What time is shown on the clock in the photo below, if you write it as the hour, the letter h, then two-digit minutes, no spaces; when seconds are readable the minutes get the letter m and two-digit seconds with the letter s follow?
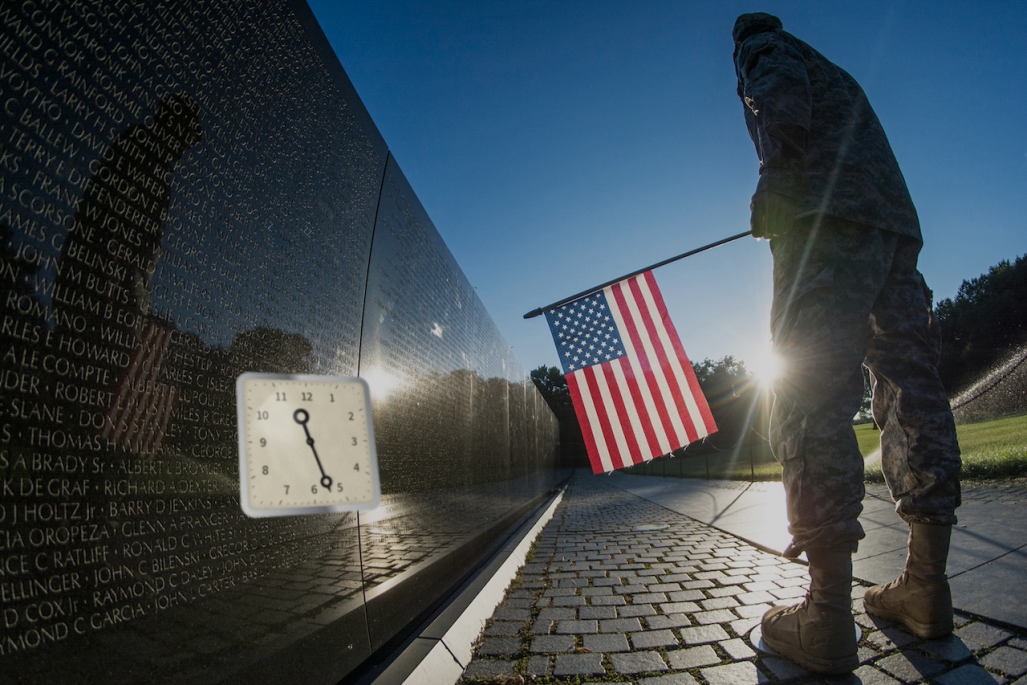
11h27
